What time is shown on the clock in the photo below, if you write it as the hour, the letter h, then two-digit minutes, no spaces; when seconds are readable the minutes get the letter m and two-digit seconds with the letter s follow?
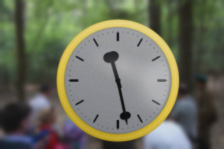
11h28
